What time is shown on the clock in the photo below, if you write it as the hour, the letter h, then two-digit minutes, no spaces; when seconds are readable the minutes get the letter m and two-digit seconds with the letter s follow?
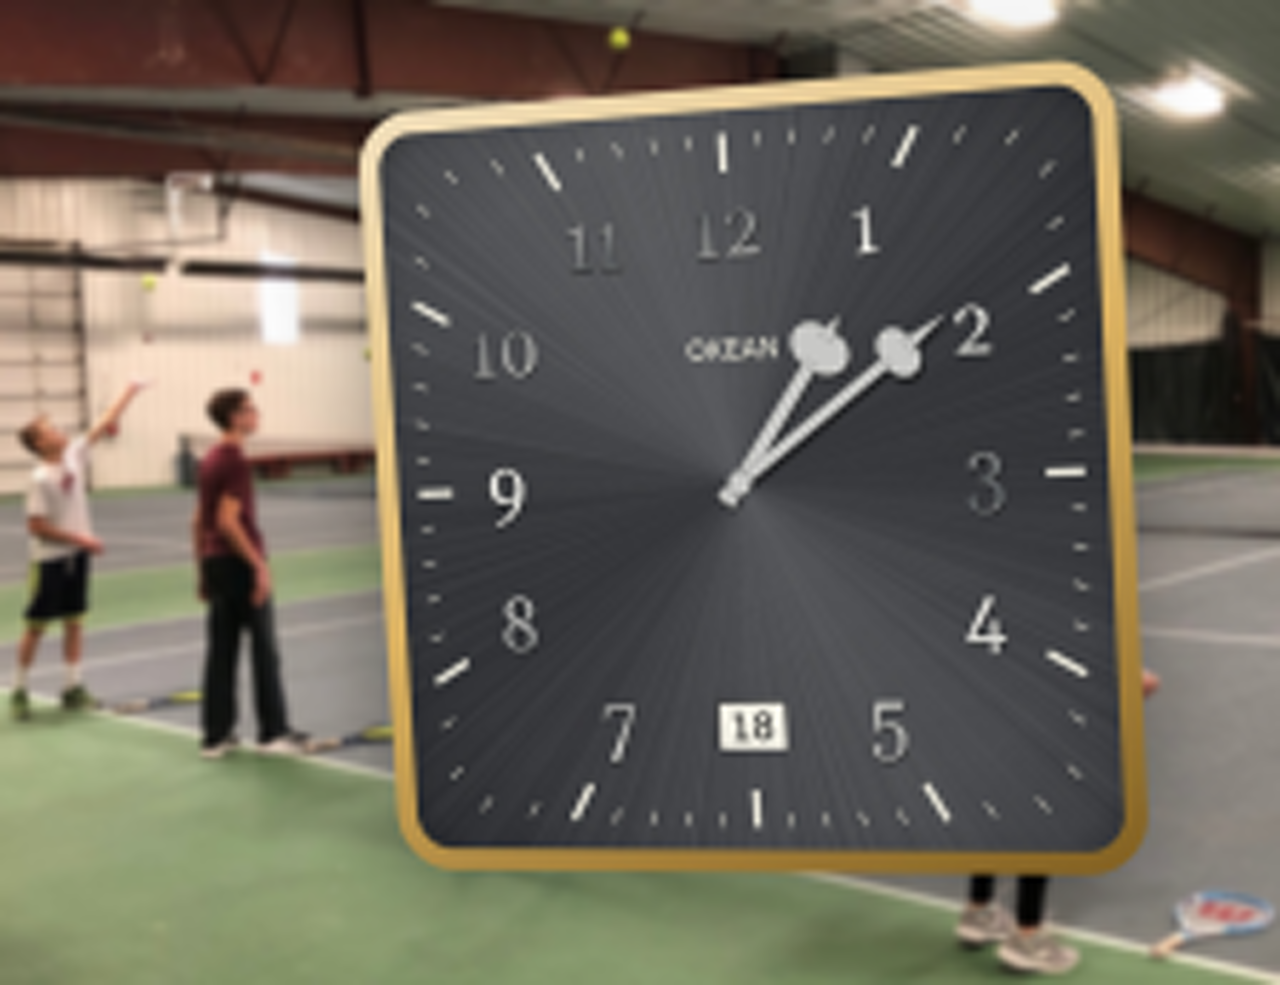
1h09
